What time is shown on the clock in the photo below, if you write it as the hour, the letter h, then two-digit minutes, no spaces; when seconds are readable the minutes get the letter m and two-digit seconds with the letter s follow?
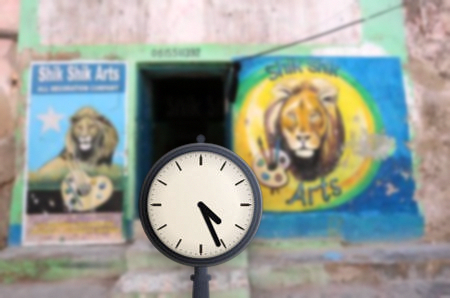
4h26
